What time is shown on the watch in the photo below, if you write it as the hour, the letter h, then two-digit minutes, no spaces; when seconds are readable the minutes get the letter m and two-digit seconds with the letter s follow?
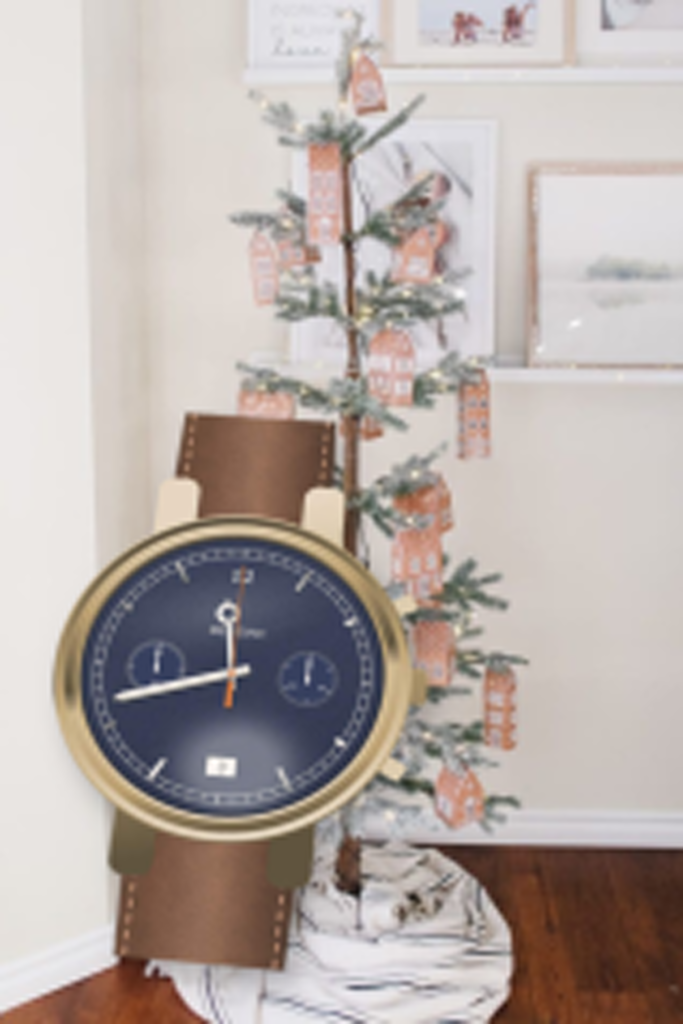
11h42
